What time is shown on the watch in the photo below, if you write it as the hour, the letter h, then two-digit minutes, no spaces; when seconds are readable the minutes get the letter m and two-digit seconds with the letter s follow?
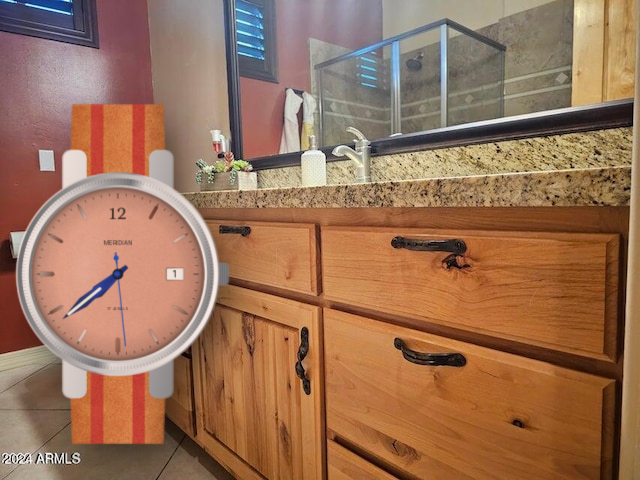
7h38m29s
